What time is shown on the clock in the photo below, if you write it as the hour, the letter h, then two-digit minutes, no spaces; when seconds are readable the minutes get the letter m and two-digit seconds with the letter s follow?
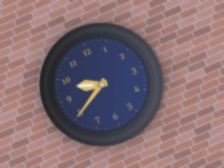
9h40
